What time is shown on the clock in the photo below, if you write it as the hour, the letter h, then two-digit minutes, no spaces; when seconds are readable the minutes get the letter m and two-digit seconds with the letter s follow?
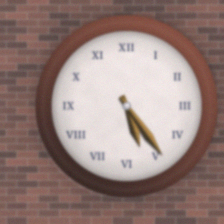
5h24
